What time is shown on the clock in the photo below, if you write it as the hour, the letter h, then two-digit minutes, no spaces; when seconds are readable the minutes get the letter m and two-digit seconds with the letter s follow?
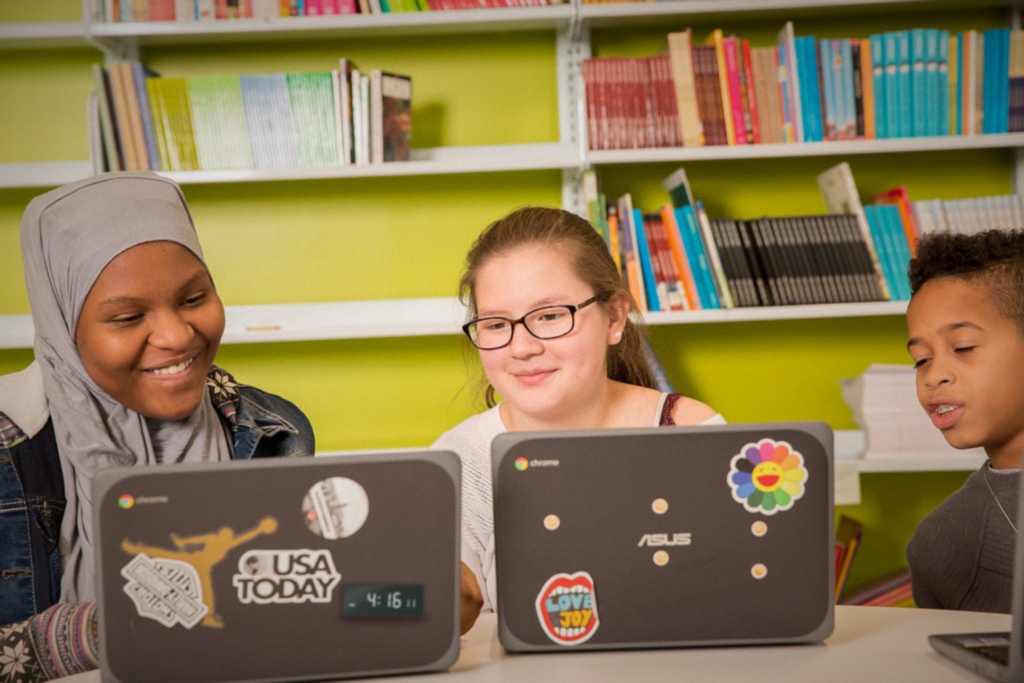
4h16
